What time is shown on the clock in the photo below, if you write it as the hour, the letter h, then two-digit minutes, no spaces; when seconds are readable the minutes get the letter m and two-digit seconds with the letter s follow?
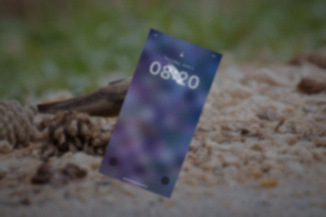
8h20
